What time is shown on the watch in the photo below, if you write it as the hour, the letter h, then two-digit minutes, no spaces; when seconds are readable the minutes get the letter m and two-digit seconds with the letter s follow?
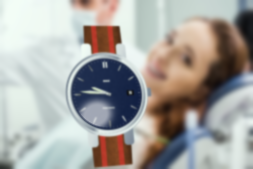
9h46
